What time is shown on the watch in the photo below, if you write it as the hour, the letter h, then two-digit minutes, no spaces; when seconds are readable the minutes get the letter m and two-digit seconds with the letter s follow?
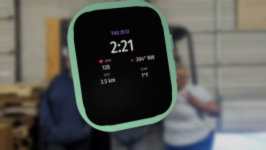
2h21
